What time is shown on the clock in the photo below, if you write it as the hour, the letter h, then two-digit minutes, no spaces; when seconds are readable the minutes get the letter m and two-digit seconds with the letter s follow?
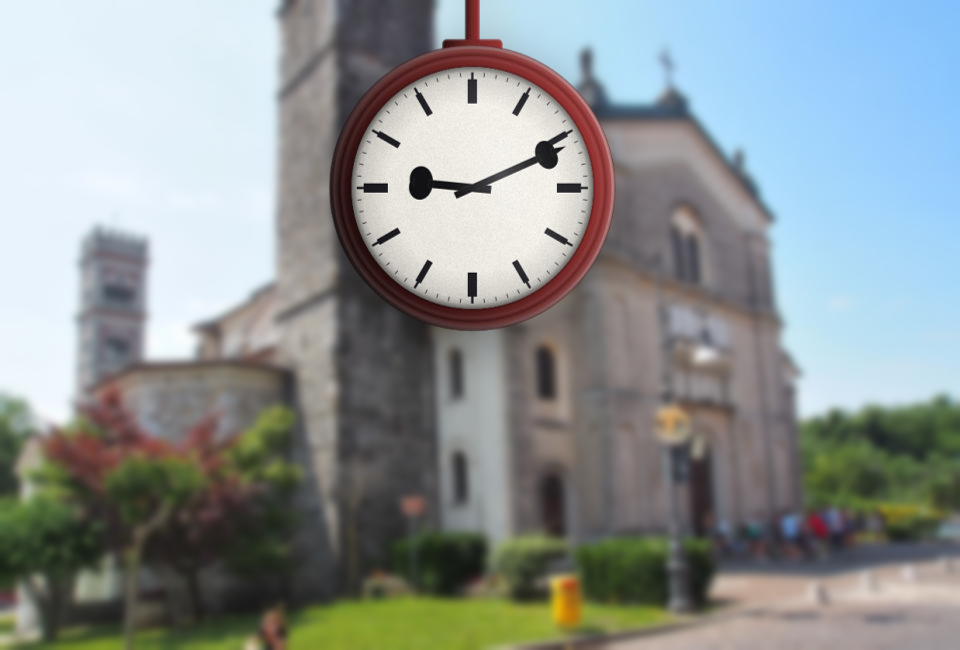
9h11
